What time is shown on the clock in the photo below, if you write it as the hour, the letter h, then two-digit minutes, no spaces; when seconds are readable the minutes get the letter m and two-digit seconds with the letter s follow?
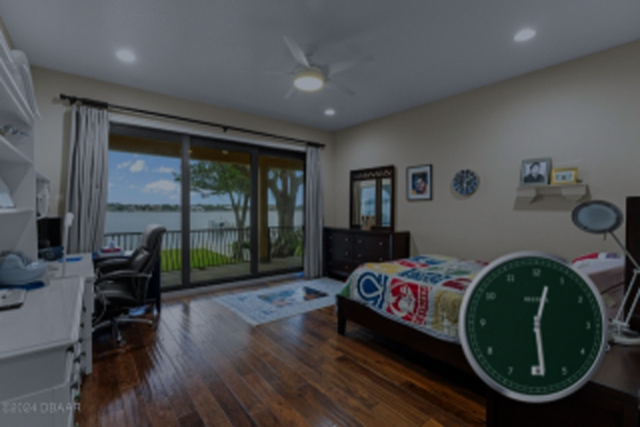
12h29
